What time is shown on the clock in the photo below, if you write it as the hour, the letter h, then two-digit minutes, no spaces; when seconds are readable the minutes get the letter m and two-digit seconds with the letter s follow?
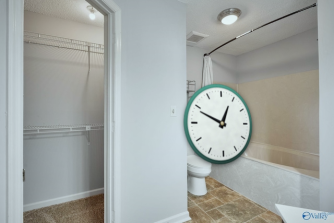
12h49
